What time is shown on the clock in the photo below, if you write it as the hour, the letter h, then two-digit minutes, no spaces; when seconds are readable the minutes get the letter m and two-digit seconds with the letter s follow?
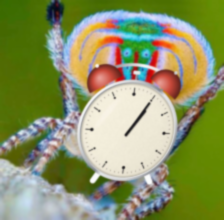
1h05
